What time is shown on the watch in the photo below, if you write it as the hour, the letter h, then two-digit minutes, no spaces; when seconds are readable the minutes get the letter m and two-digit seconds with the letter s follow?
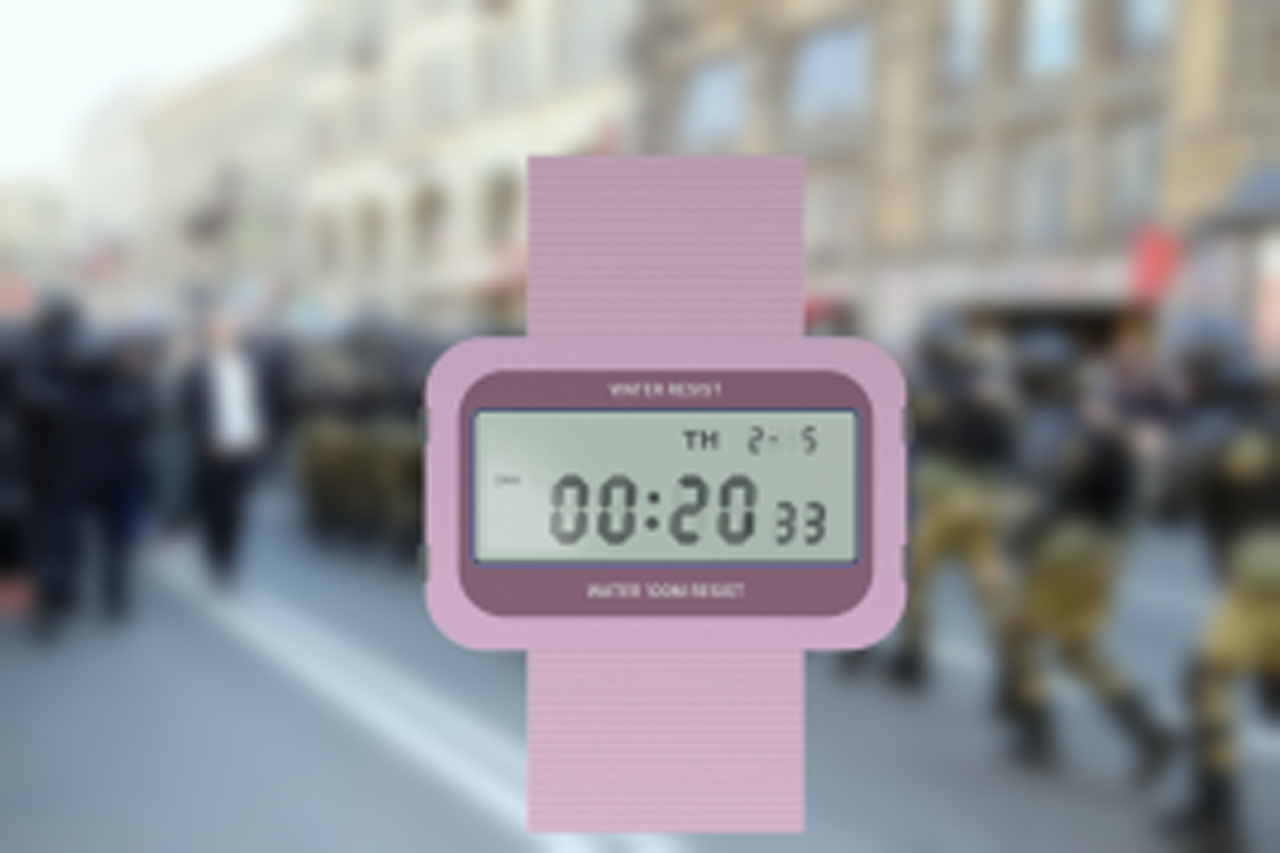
0h20m33s
